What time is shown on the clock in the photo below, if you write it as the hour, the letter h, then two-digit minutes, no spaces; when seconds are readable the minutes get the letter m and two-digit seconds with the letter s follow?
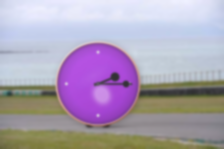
2h15
